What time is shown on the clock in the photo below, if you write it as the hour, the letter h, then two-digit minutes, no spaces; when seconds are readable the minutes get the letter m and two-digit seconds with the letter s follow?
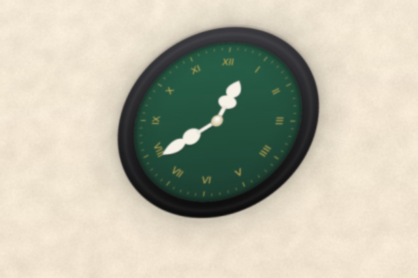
12h39
